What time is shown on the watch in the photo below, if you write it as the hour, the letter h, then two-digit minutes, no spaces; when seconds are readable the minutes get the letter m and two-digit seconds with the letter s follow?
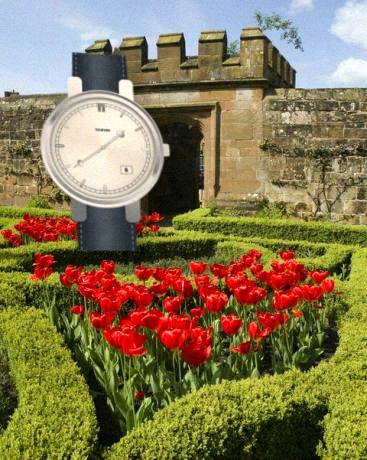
1h39
